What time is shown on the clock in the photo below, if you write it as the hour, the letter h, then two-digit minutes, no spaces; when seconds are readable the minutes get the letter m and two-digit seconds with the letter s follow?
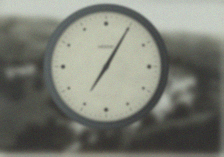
7h05
